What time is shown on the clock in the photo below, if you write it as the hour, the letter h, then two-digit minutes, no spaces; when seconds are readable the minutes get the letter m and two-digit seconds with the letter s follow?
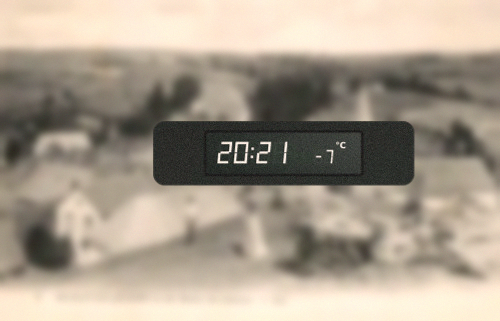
20h21
